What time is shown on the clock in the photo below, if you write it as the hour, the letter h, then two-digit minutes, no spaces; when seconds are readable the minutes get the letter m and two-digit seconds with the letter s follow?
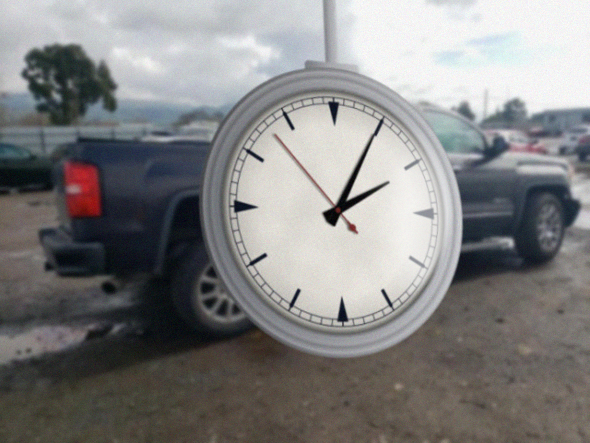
2h04m53s
